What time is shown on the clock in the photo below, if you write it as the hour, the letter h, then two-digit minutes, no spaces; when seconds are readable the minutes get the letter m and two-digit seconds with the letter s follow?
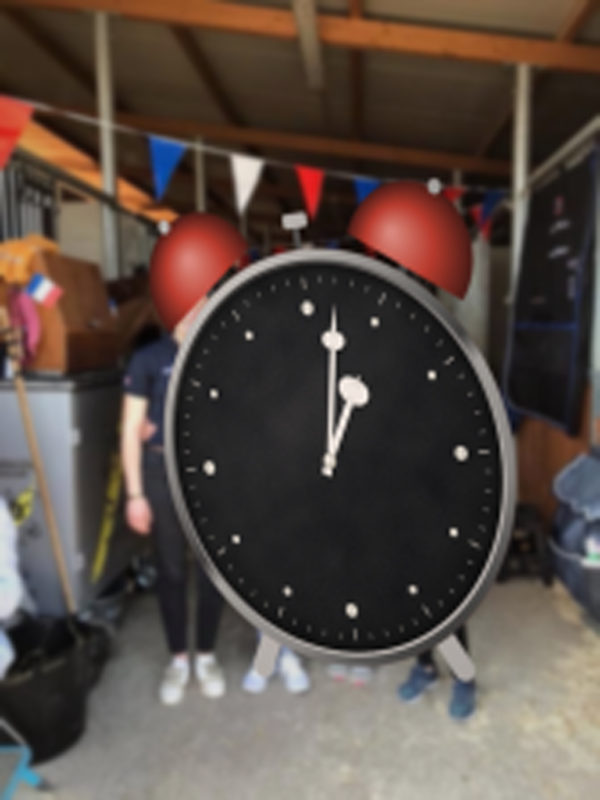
1h02
